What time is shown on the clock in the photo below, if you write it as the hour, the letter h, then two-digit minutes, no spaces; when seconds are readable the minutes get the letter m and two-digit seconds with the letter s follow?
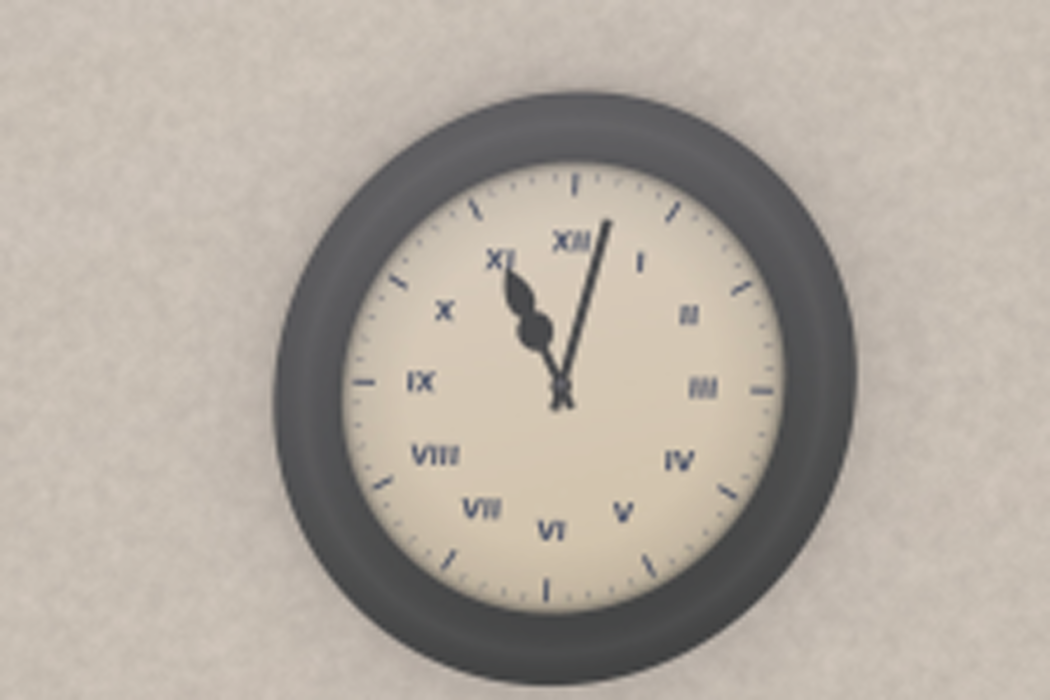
11h02
